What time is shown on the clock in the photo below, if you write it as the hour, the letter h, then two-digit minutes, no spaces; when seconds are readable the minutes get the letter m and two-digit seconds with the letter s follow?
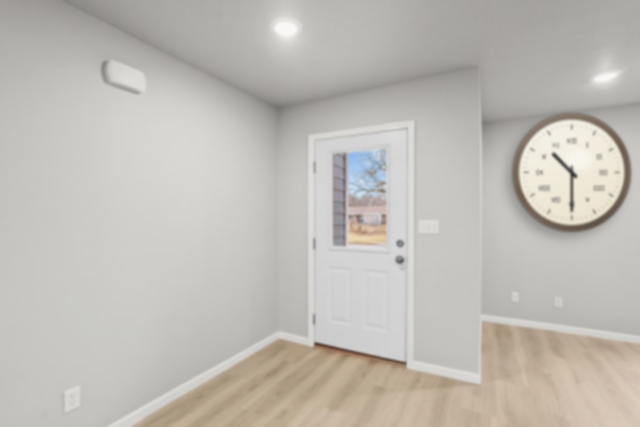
10h30
